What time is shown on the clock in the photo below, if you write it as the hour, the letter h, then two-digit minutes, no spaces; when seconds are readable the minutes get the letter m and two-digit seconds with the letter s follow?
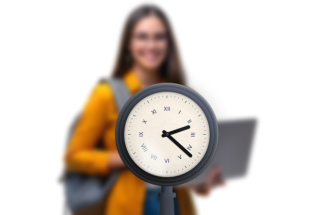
2h22
